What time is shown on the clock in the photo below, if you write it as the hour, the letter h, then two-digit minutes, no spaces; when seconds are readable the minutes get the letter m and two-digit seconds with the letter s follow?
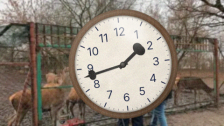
1h43
